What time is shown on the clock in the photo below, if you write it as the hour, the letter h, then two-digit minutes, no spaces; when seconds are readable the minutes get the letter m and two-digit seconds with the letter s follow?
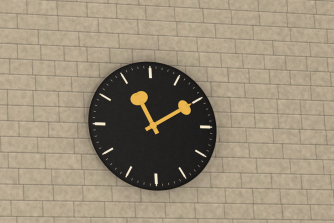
11h10
